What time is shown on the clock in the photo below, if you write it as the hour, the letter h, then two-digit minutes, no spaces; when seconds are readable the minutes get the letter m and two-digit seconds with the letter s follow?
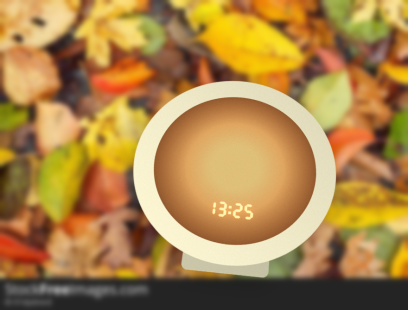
13h25
